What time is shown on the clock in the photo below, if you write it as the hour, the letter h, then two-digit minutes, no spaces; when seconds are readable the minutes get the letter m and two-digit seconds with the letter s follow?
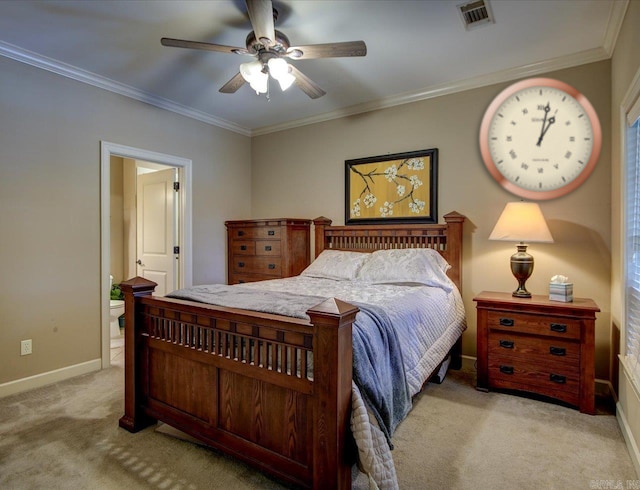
1h02
